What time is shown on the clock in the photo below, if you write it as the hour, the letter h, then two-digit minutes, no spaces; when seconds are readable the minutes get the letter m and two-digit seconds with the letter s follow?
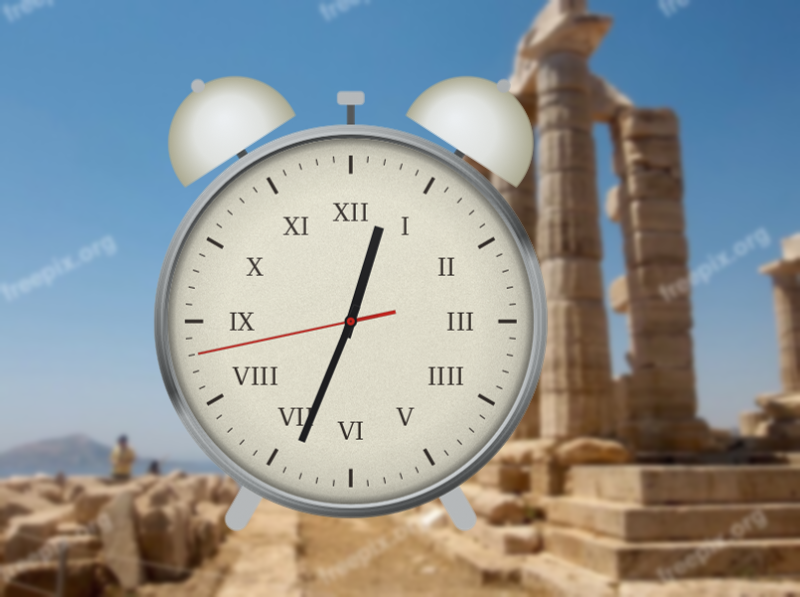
12h33m43s
